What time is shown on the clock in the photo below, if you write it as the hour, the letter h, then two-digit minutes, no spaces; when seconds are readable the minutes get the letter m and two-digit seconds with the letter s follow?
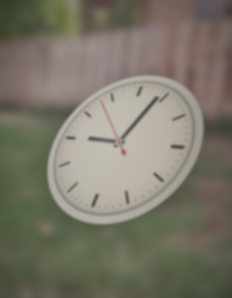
9h03m53s
